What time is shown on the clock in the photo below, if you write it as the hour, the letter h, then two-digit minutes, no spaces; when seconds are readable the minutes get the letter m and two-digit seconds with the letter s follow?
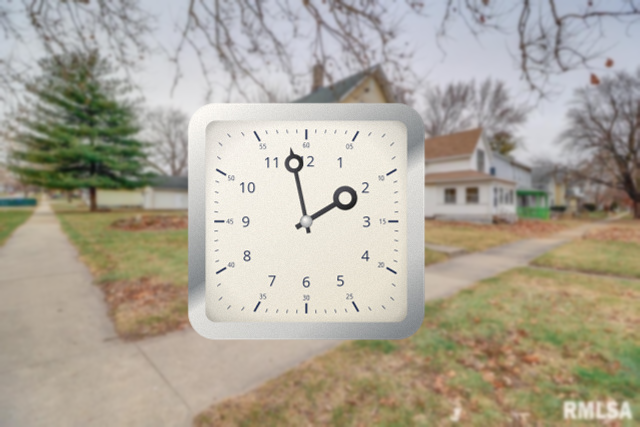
1h58
